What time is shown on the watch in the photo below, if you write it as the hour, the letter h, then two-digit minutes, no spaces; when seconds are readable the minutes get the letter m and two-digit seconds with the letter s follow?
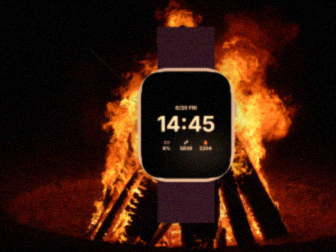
14h45
